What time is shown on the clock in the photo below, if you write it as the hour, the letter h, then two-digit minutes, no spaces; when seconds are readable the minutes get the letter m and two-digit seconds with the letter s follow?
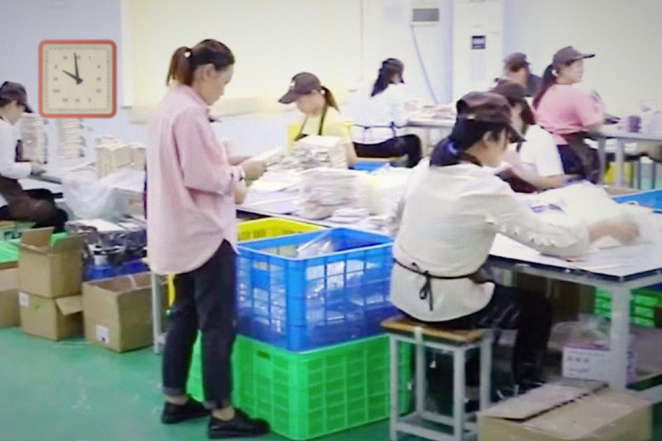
9h59
